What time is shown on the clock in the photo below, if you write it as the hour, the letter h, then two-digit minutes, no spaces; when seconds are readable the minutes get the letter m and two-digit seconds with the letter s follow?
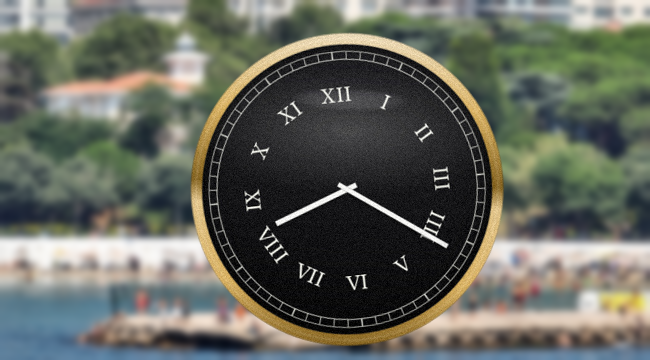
8h21
